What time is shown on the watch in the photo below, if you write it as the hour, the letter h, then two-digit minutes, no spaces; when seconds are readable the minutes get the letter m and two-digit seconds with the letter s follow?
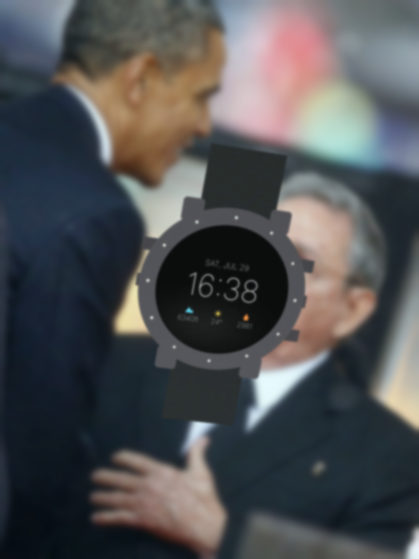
16h38
